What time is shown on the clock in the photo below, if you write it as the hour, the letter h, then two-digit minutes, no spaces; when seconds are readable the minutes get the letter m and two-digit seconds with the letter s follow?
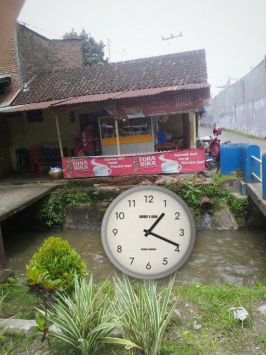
1h19
